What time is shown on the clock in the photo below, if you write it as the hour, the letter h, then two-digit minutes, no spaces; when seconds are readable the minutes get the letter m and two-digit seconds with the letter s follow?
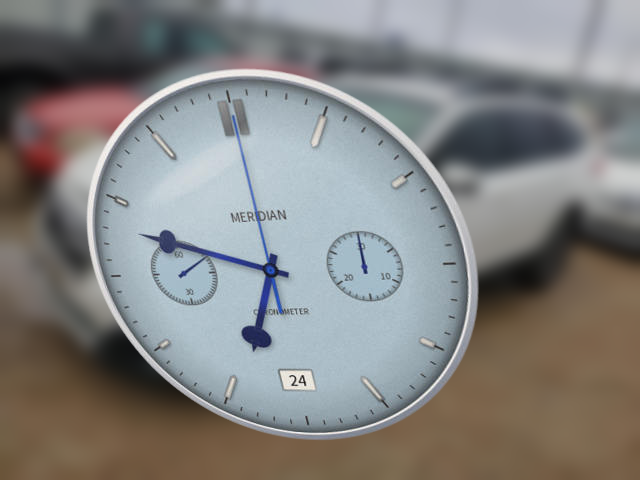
6h48m10s
